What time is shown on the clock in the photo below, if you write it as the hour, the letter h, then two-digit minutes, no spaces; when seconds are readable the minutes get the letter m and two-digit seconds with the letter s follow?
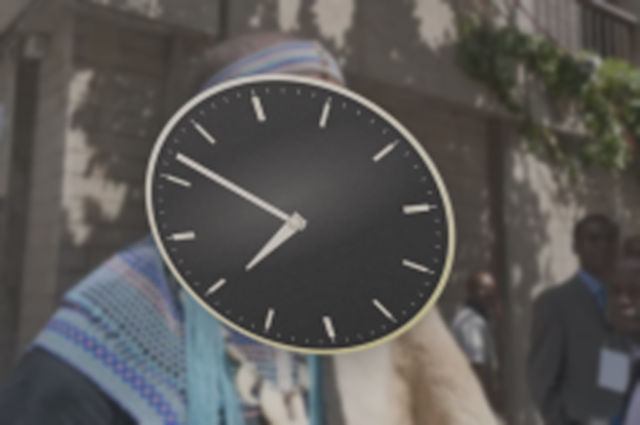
7h52
